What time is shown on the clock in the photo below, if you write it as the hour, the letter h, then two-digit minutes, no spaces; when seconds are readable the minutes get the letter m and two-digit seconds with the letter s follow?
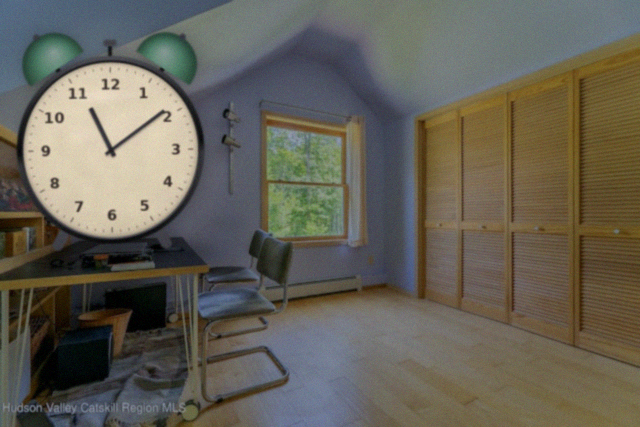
11h09
